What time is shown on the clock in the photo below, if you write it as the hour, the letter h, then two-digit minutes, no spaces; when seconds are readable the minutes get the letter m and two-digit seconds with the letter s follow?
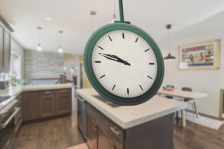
9h48
